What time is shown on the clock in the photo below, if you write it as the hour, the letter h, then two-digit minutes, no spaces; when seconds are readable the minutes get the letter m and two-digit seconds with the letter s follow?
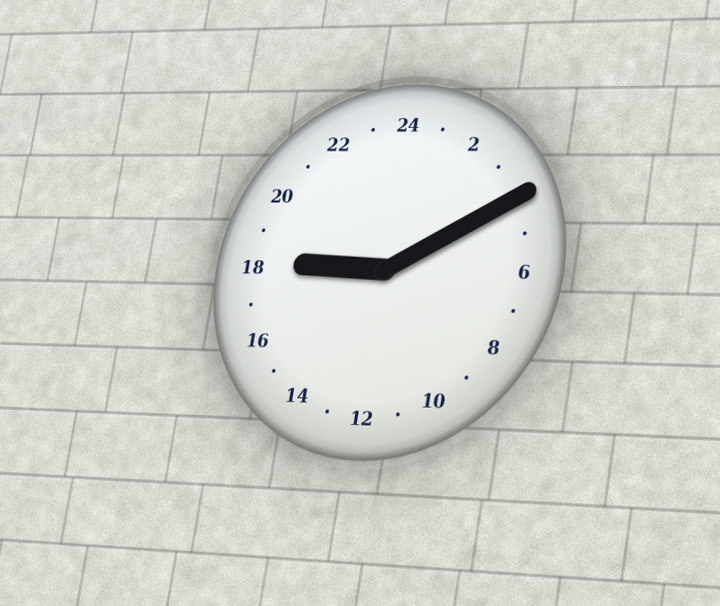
18h10
